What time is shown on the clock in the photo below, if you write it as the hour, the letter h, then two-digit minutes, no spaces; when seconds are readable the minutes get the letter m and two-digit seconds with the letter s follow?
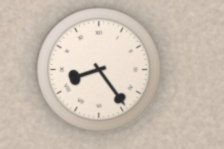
8h24
